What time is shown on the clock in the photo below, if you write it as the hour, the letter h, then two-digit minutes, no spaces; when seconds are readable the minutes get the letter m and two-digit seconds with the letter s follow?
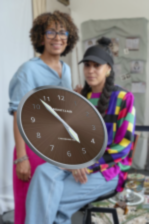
4h53
